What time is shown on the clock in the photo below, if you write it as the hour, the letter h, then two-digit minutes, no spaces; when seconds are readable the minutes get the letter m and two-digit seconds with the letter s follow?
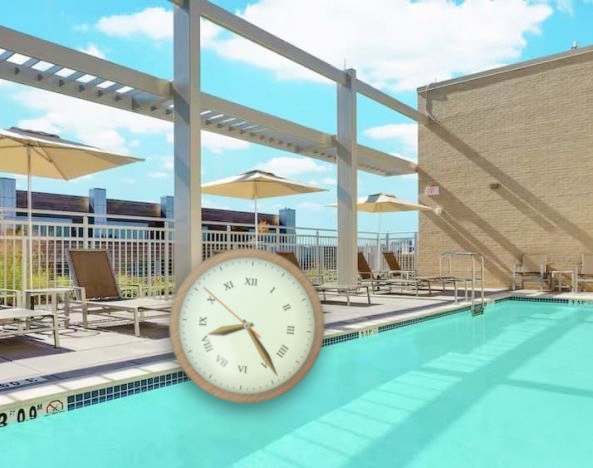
8h23m51s
